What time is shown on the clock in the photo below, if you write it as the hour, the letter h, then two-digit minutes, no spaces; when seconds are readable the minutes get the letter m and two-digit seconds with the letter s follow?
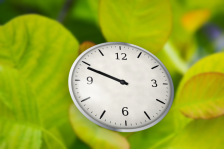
9h49
